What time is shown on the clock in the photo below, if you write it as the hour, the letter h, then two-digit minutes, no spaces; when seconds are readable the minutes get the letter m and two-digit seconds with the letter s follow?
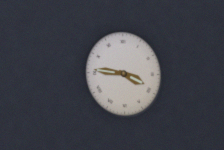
3h46
